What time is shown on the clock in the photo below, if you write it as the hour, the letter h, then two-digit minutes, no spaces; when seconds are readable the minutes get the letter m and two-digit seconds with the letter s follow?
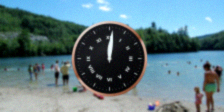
12h01
